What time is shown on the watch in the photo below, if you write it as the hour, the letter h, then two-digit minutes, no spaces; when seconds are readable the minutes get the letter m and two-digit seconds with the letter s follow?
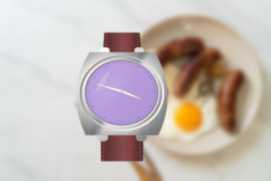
3h48
